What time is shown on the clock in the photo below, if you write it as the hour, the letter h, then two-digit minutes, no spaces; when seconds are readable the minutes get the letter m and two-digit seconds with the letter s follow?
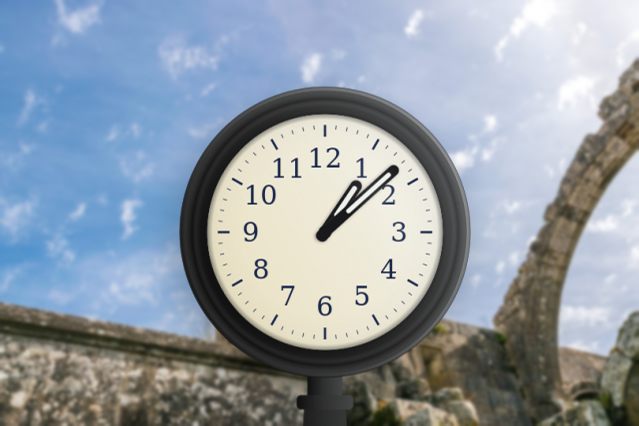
1h08
